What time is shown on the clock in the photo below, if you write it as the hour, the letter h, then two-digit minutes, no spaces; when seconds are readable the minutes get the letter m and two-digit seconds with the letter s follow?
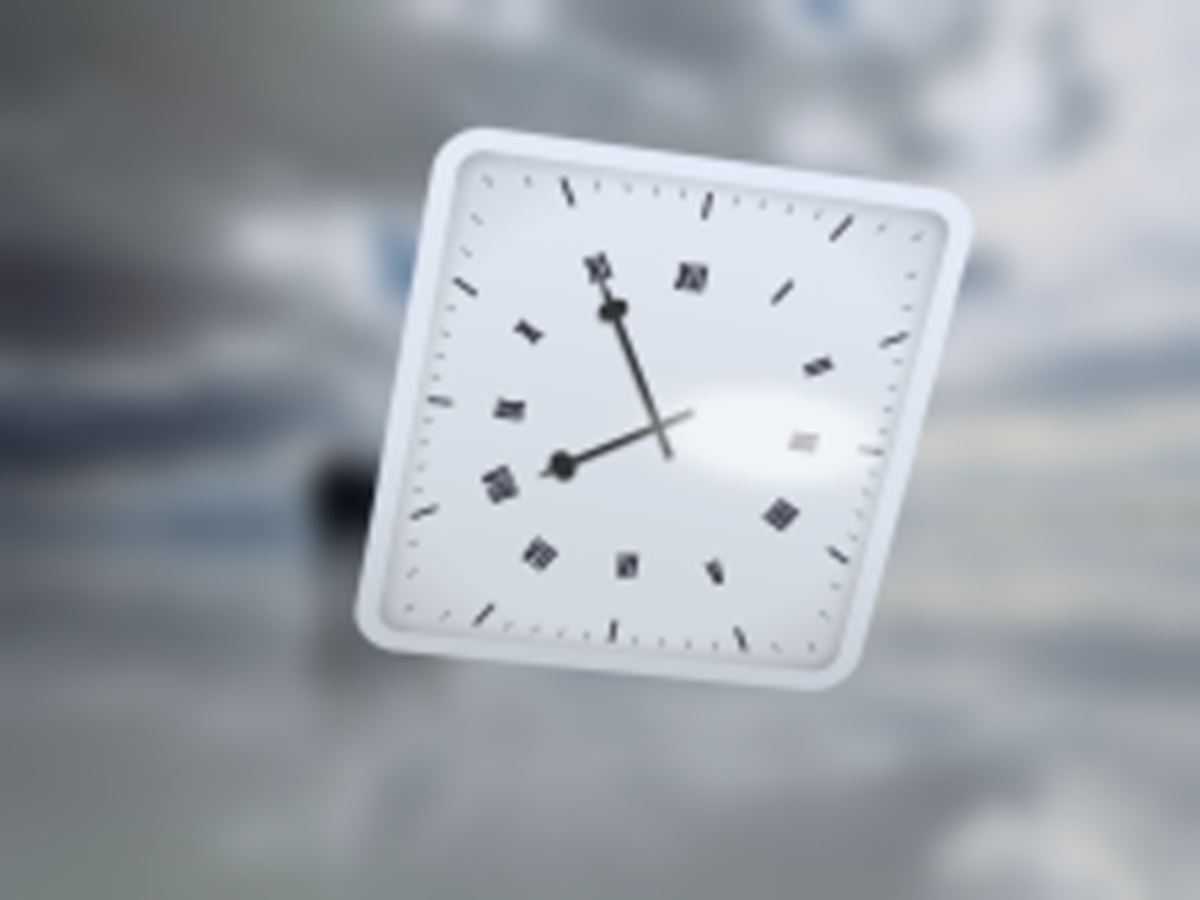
7h55
